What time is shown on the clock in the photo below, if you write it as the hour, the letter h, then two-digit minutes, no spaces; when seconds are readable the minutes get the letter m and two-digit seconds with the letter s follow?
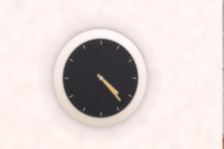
4h23
